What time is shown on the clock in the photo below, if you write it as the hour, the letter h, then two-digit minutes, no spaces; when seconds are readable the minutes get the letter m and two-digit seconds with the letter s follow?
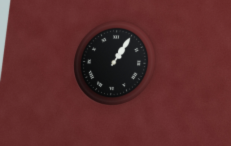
1h05
